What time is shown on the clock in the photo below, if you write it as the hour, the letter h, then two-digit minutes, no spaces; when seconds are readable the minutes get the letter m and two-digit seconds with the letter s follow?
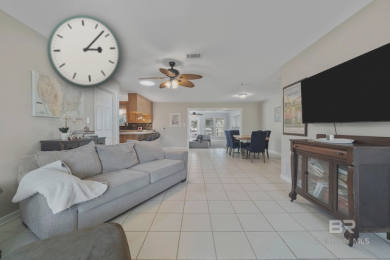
3h08
